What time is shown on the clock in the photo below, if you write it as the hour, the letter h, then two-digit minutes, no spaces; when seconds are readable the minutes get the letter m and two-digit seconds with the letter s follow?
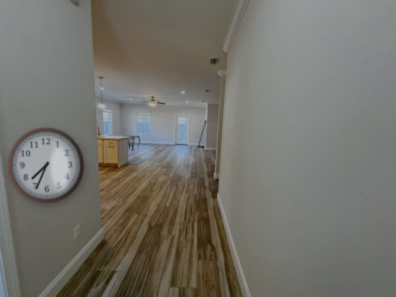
7h34
